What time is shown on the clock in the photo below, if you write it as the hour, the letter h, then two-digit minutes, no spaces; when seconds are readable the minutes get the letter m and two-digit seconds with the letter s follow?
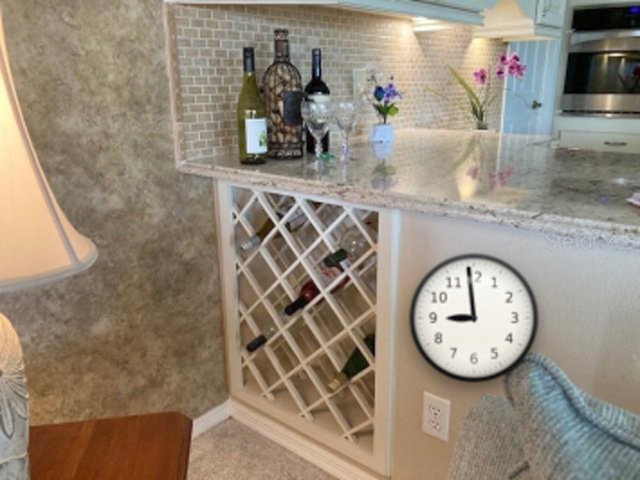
8h59
